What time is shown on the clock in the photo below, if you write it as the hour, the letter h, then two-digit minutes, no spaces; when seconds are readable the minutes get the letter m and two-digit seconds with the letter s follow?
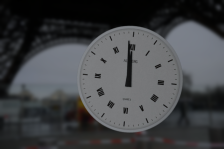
11h59
